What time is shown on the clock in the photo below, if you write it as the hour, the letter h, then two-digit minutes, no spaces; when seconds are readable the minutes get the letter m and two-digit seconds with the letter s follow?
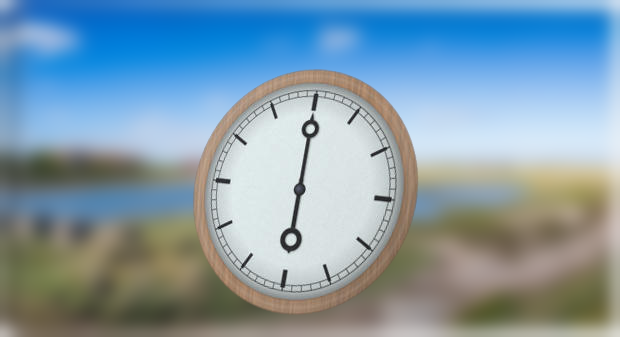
6h00
